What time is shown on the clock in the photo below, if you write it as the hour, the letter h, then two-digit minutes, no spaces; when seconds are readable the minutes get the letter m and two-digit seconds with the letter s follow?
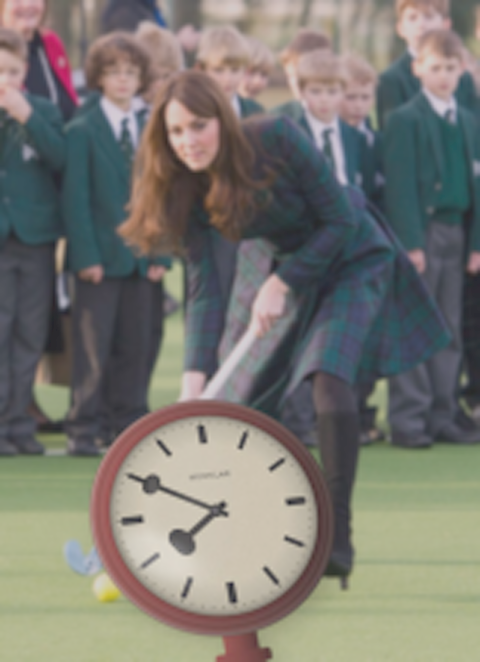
7h50
